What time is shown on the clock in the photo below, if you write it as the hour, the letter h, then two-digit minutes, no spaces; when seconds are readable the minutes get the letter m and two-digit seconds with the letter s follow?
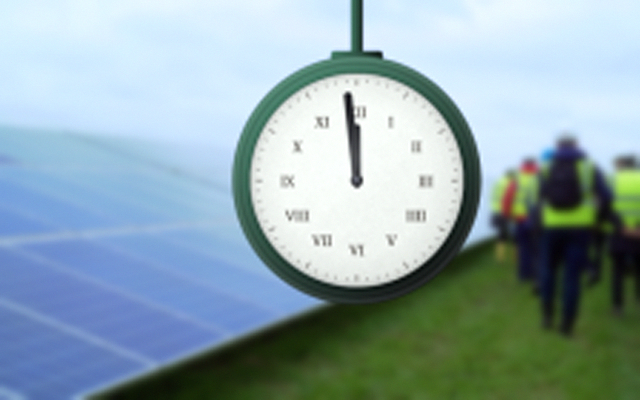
11h59
